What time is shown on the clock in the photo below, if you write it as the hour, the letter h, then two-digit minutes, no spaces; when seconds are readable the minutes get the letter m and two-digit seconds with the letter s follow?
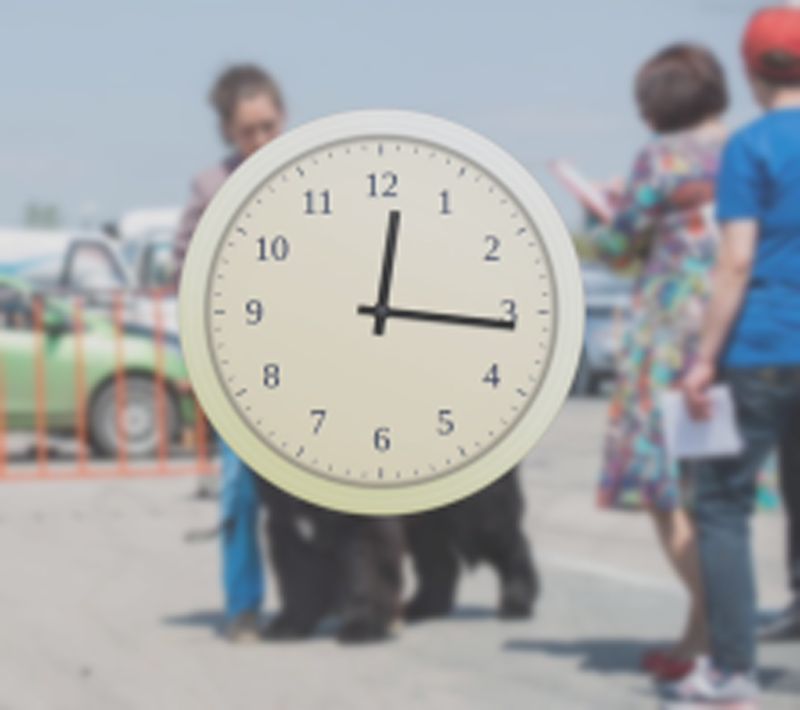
12h16
